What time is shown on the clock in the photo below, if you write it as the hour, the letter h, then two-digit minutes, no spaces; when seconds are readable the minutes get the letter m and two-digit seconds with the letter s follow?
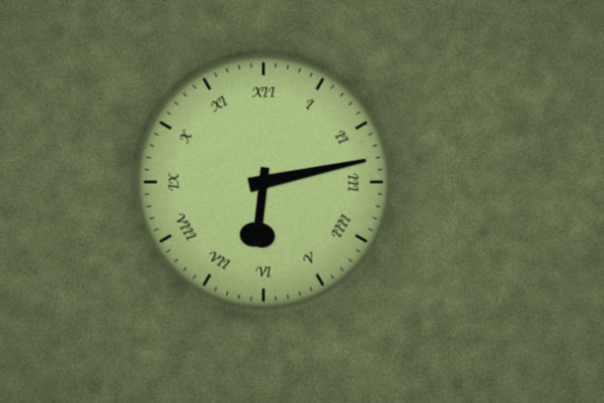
6h13
